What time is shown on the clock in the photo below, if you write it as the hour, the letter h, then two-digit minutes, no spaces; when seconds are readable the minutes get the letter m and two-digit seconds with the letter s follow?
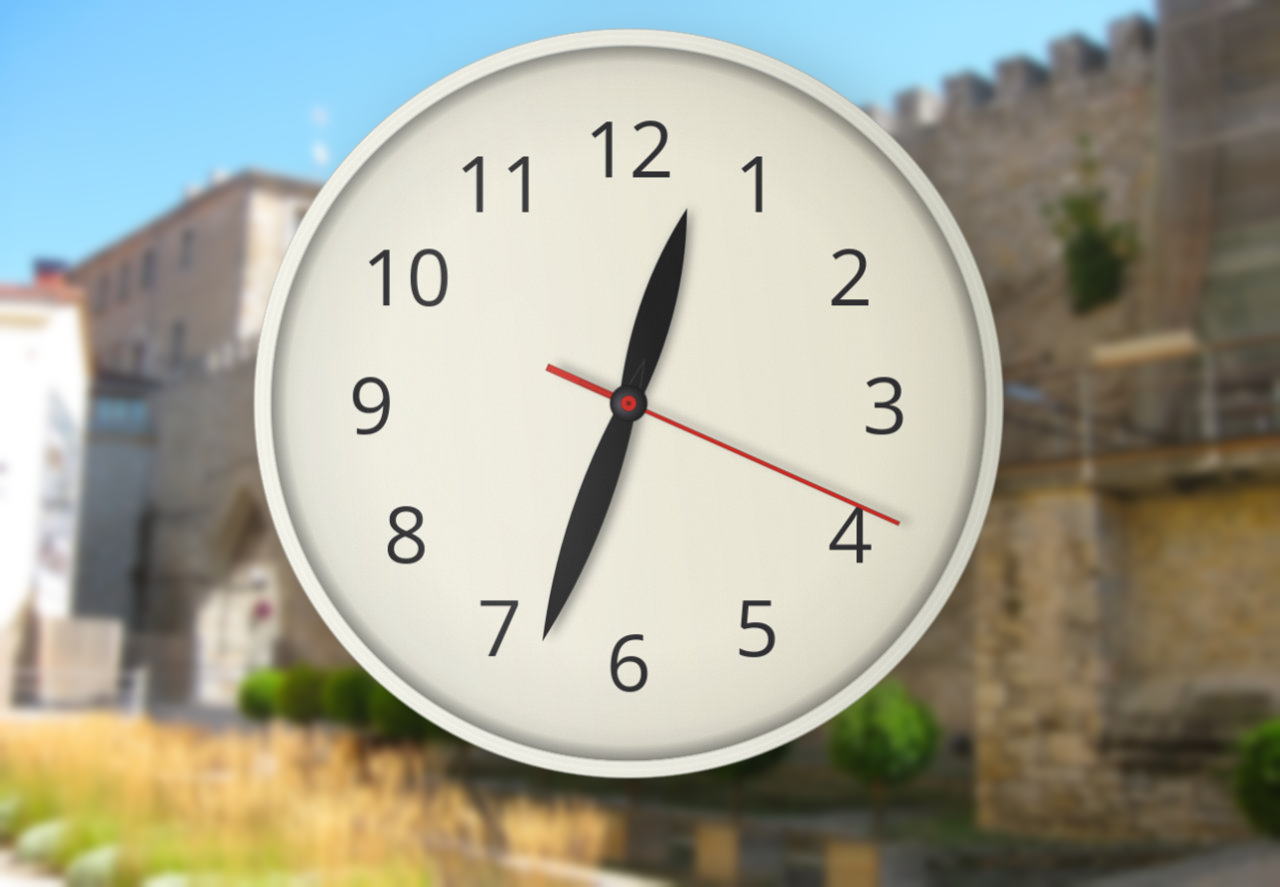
12h33m19s
